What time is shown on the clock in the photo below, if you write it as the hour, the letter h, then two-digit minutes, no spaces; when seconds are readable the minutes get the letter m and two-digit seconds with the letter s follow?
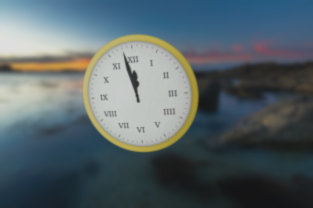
11h58
